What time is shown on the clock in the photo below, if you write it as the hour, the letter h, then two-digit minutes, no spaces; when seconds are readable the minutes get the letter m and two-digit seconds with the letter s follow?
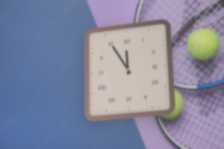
11h55
